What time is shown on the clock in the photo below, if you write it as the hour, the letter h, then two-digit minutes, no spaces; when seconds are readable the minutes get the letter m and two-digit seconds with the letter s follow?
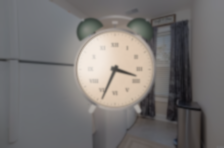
3h34
